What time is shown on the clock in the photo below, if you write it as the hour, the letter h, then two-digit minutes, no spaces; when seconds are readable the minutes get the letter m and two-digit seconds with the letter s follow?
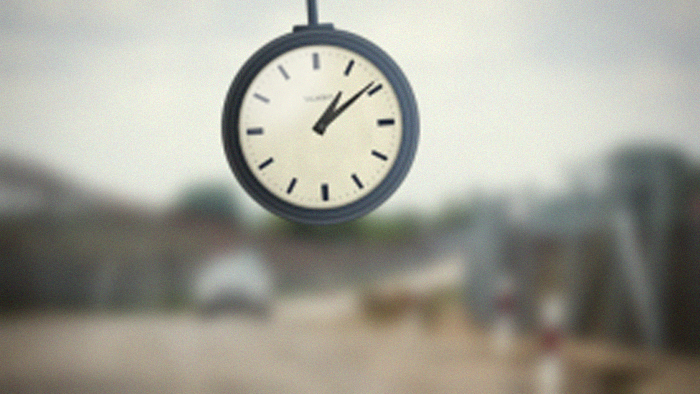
1h09
